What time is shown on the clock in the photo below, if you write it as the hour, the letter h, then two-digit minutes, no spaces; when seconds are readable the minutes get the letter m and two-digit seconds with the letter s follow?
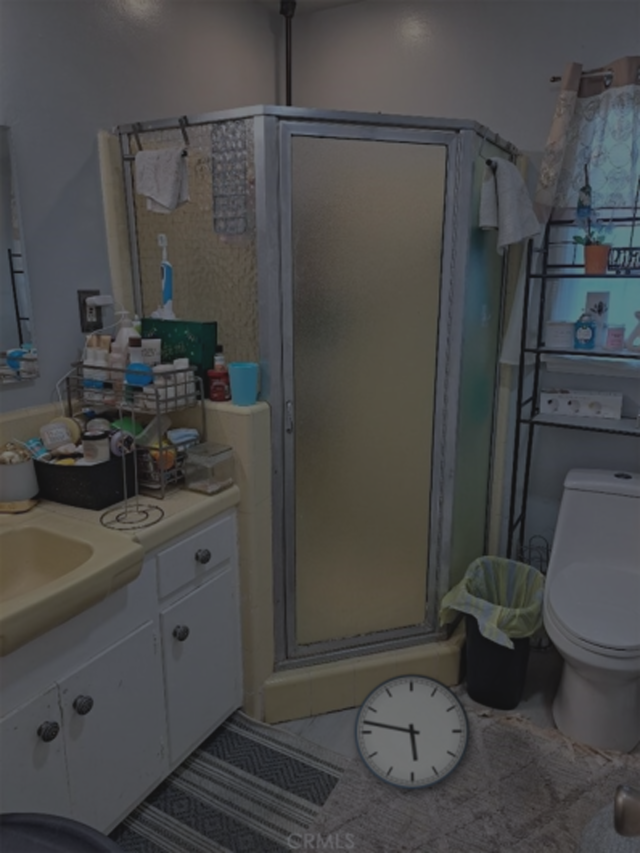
5h47
